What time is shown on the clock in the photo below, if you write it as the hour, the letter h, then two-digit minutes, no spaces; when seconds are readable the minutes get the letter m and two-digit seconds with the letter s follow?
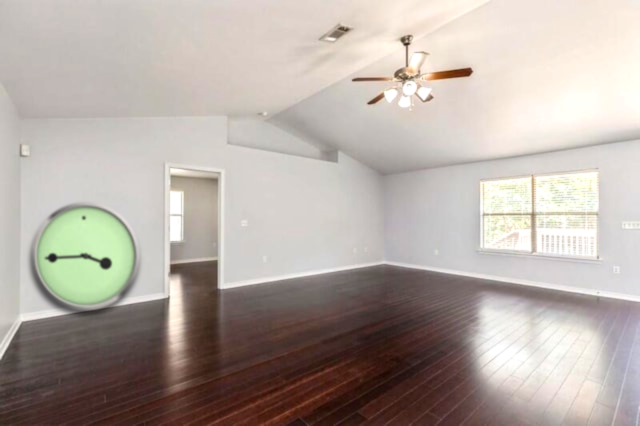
3h45
